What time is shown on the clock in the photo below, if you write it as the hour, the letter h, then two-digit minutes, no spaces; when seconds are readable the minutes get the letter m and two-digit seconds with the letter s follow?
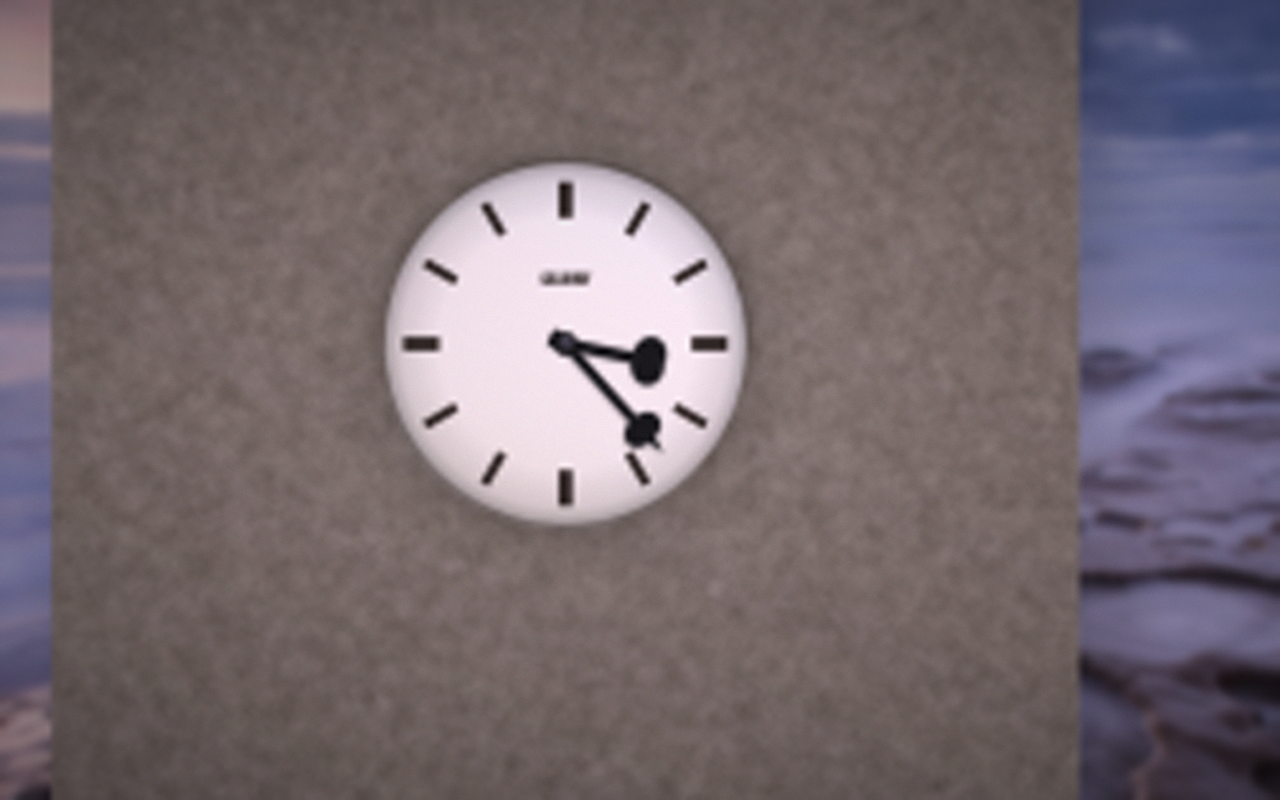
3h23
